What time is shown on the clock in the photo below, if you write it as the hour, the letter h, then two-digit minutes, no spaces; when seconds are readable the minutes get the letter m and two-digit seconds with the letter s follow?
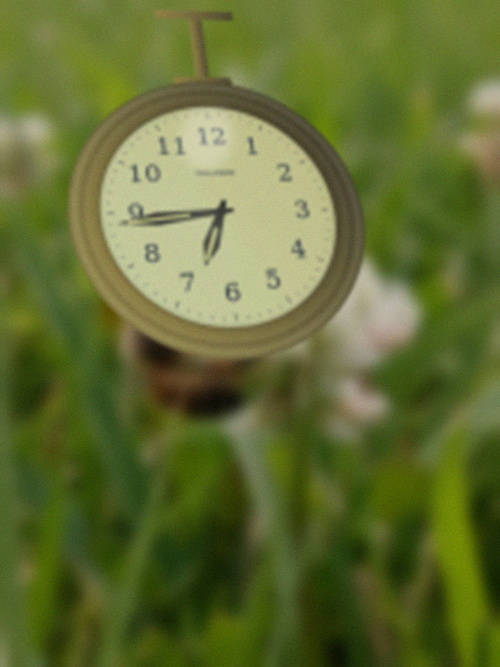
6h44
